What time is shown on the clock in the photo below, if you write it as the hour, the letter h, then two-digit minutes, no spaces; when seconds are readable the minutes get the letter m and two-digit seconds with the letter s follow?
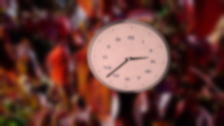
2h37
